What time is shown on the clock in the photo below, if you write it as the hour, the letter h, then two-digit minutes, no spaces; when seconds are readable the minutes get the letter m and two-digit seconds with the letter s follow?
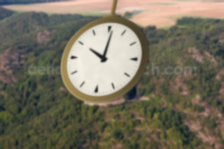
10h01
